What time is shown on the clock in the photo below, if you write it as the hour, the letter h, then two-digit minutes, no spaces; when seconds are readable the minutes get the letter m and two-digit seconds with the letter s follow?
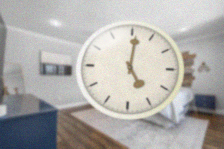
5h01
